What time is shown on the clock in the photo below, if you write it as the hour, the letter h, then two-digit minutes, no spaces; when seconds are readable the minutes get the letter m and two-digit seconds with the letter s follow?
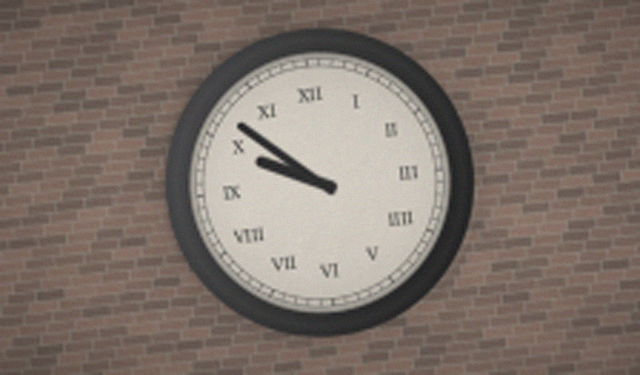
9h52
